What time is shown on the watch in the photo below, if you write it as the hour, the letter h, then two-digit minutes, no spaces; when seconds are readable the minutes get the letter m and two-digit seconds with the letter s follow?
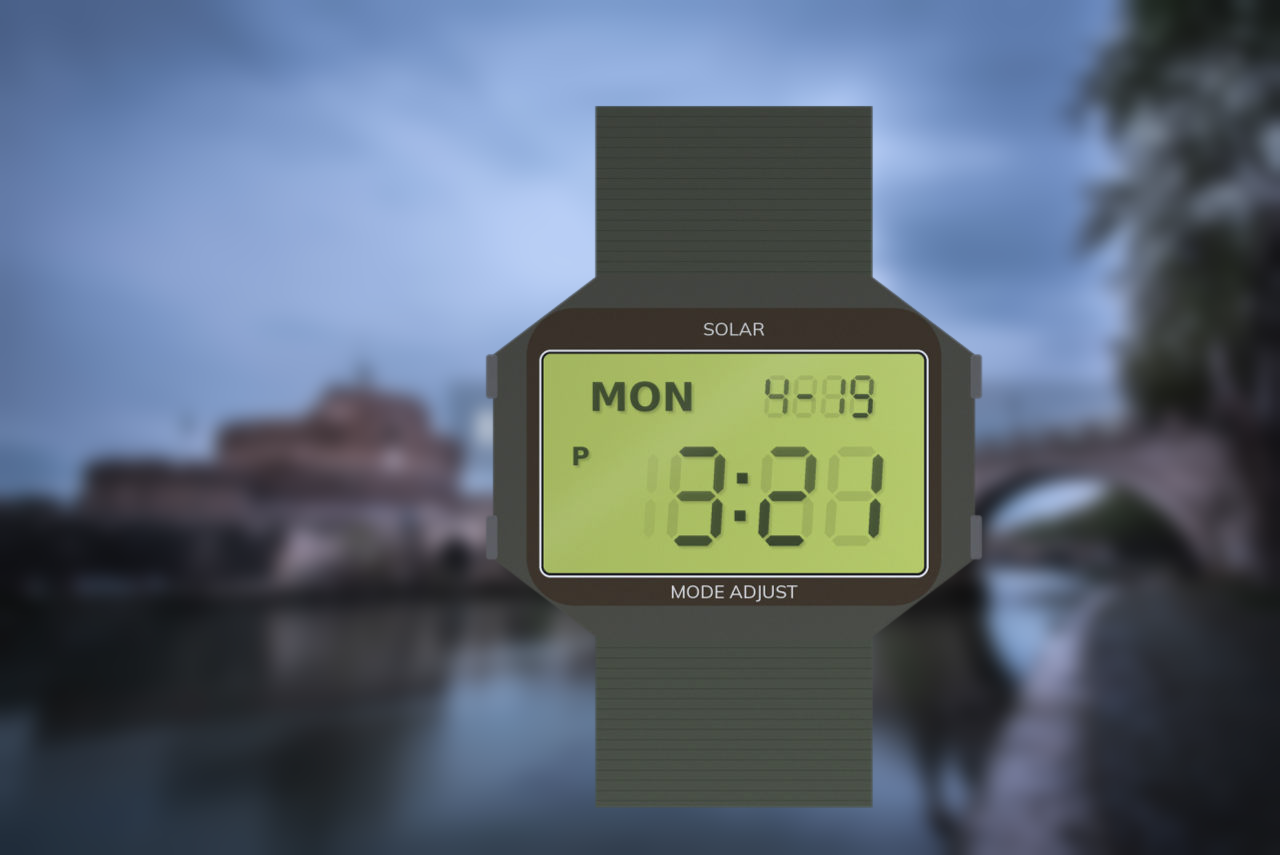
3h21
